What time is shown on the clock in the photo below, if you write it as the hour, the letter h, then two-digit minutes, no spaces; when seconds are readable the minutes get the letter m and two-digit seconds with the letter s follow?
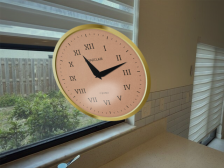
11h12
